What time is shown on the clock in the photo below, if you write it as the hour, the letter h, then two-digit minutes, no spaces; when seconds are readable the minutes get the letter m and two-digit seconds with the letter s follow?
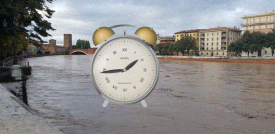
1h44
